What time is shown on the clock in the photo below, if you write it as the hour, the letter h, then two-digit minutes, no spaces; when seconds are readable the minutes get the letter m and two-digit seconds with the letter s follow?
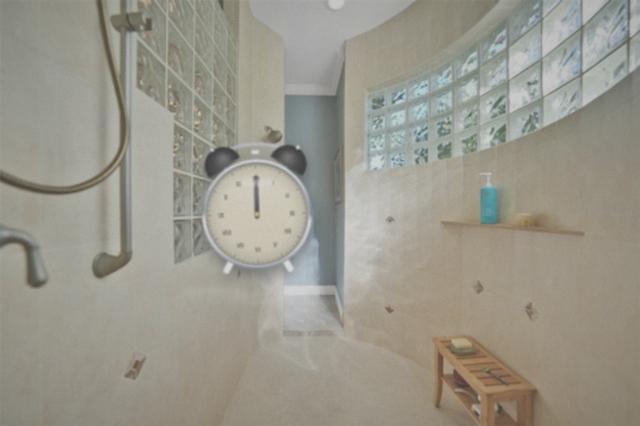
12h00
